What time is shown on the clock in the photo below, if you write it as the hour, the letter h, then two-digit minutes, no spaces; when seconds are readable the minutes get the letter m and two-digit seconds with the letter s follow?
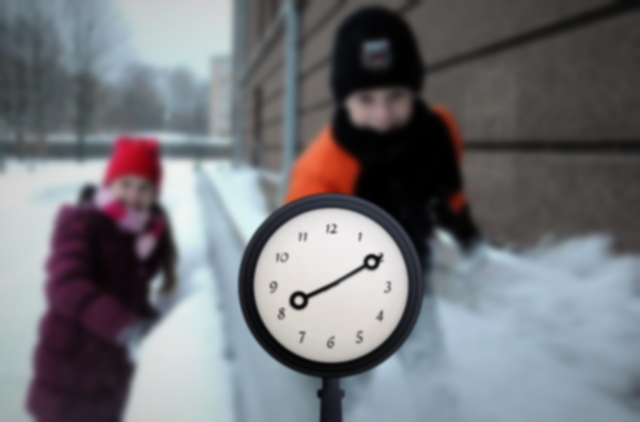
8h10
